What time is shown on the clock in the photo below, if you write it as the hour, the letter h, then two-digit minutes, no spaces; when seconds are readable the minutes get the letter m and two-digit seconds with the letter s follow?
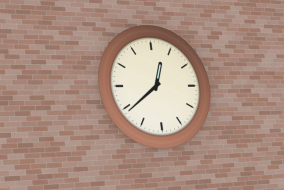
12h39
